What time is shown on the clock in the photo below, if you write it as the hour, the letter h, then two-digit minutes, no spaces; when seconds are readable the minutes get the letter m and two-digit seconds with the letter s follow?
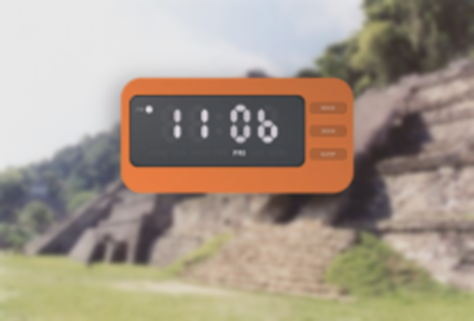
11h06
